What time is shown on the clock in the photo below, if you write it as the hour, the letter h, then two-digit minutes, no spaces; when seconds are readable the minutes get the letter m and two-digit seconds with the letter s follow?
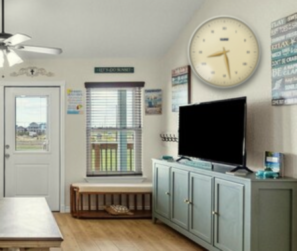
8h28
